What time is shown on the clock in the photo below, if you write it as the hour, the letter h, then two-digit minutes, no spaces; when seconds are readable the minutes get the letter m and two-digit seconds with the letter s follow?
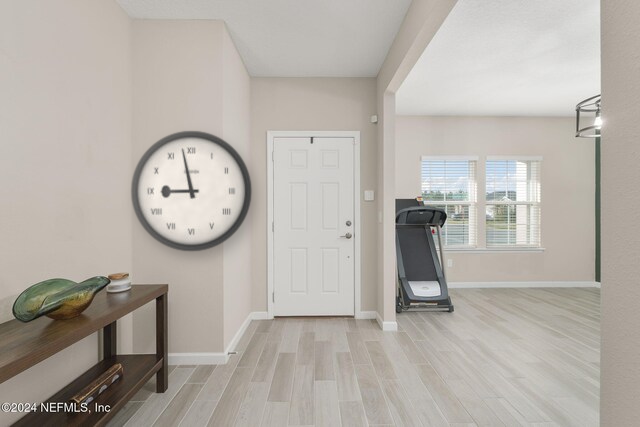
8h58
